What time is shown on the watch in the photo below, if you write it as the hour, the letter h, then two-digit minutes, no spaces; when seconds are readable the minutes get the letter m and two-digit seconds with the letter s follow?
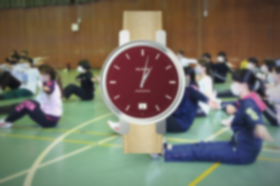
1h02
